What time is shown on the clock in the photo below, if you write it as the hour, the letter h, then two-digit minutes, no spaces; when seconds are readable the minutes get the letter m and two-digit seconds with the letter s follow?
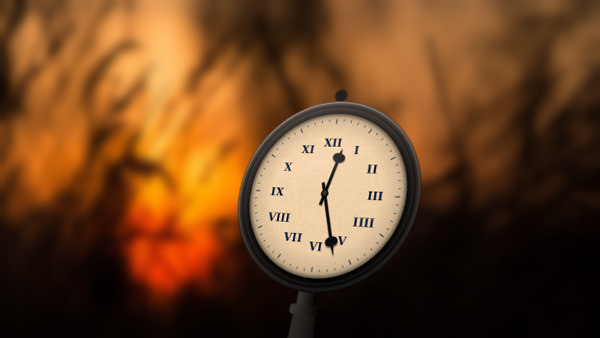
12h27
